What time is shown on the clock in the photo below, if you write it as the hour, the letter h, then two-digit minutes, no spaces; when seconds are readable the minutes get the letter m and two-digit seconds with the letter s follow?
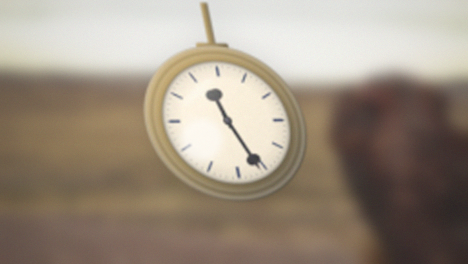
11h26
